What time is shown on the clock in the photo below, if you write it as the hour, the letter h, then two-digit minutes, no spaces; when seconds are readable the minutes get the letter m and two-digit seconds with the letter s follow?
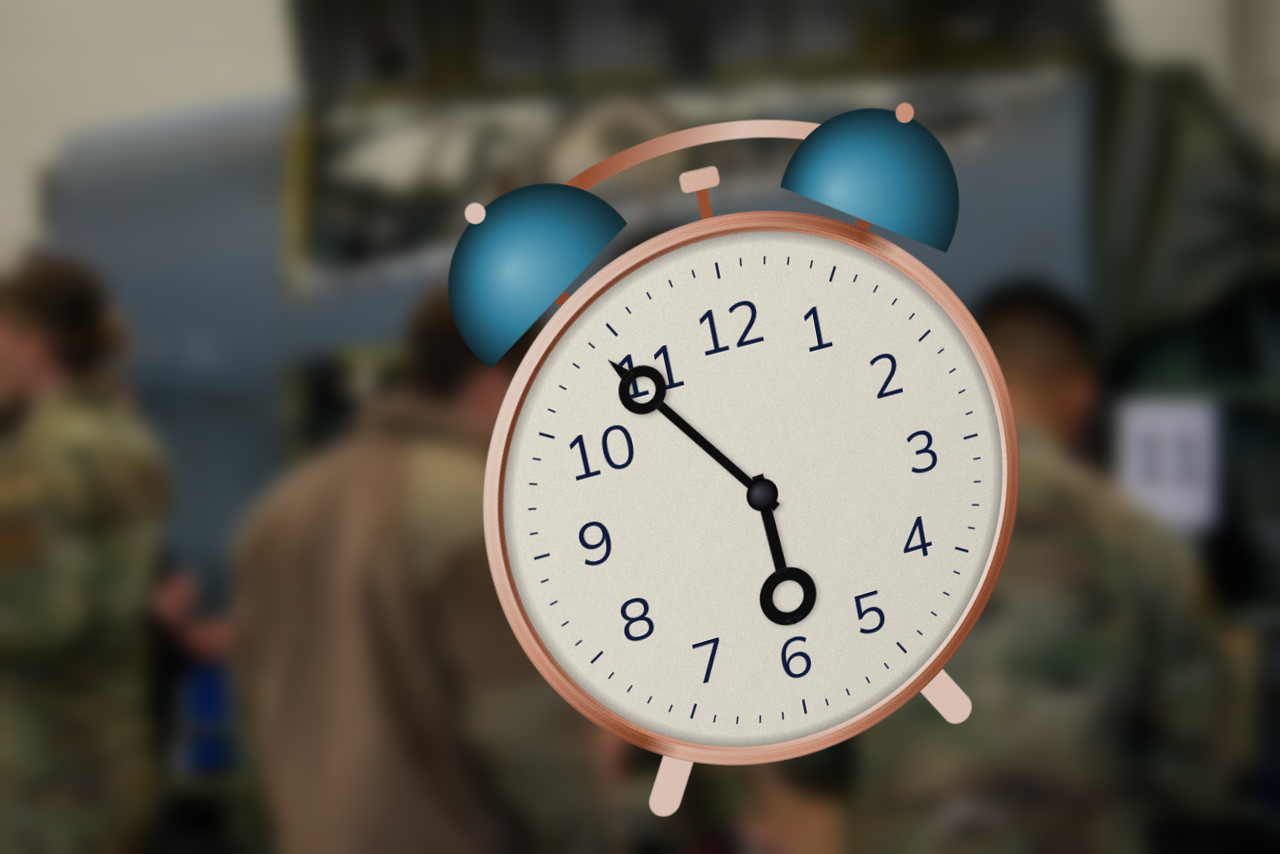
5h54
